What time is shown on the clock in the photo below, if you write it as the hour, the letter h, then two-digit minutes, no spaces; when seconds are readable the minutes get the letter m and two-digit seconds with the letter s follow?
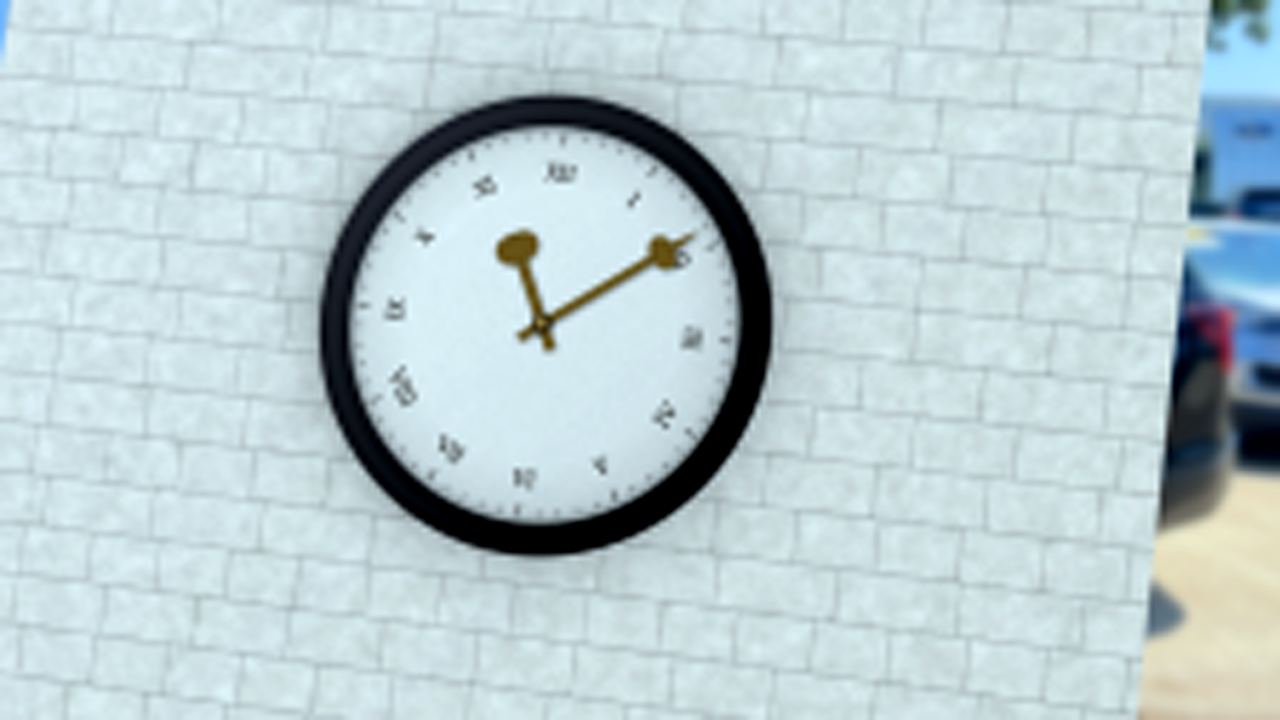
11h09
